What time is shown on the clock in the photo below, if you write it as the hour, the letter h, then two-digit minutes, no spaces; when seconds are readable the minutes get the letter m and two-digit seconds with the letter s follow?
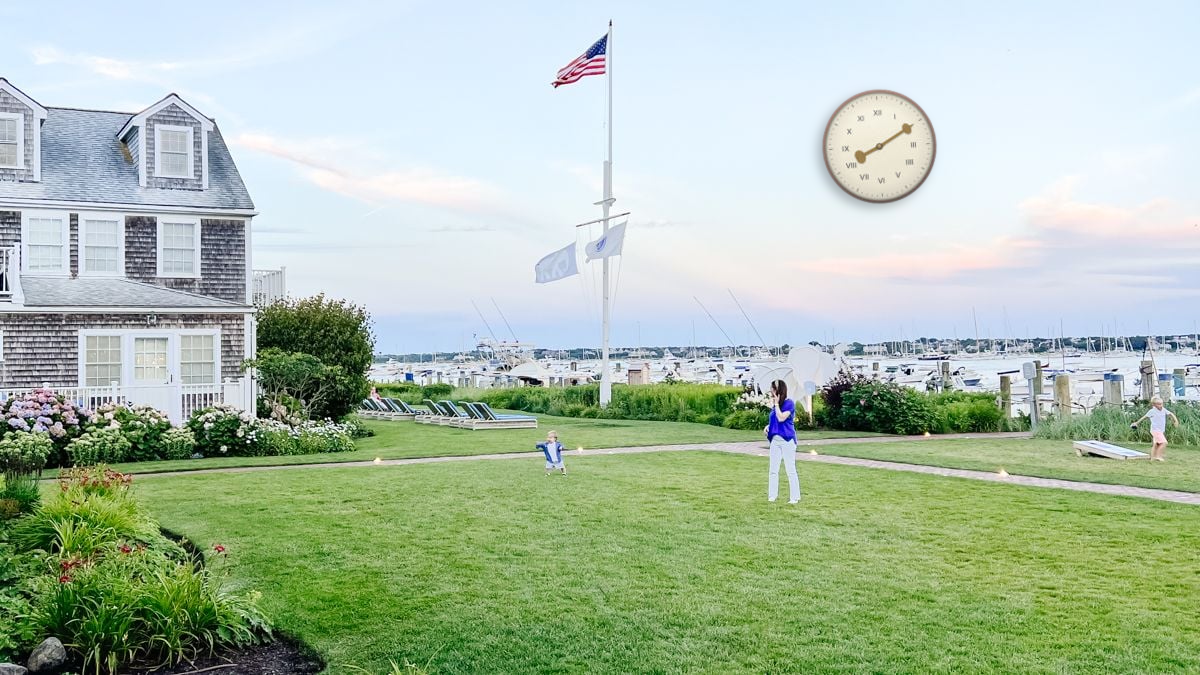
8h10
